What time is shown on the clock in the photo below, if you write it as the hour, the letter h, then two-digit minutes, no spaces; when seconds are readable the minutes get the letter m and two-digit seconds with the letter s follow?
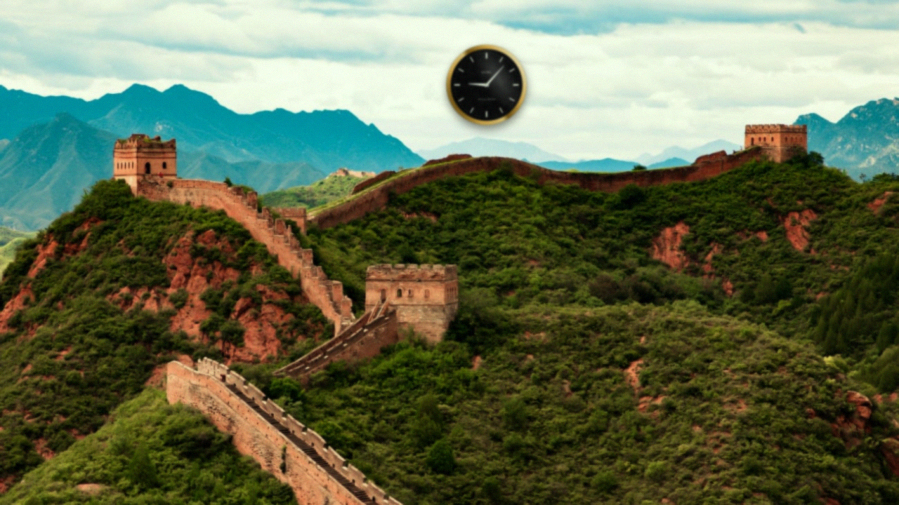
9h07
